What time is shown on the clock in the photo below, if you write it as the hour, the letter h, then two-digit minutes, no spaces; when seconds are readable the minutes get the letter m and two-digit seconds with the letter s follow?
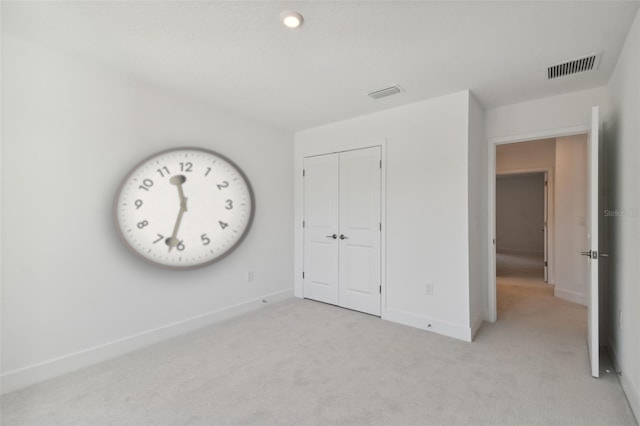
11h32
